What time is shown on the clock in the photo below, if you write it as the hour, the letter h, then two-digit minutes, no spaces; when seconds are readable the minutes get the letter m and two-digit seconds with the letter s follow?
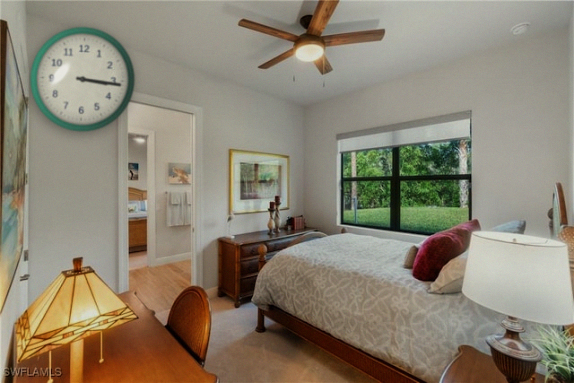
3h16
